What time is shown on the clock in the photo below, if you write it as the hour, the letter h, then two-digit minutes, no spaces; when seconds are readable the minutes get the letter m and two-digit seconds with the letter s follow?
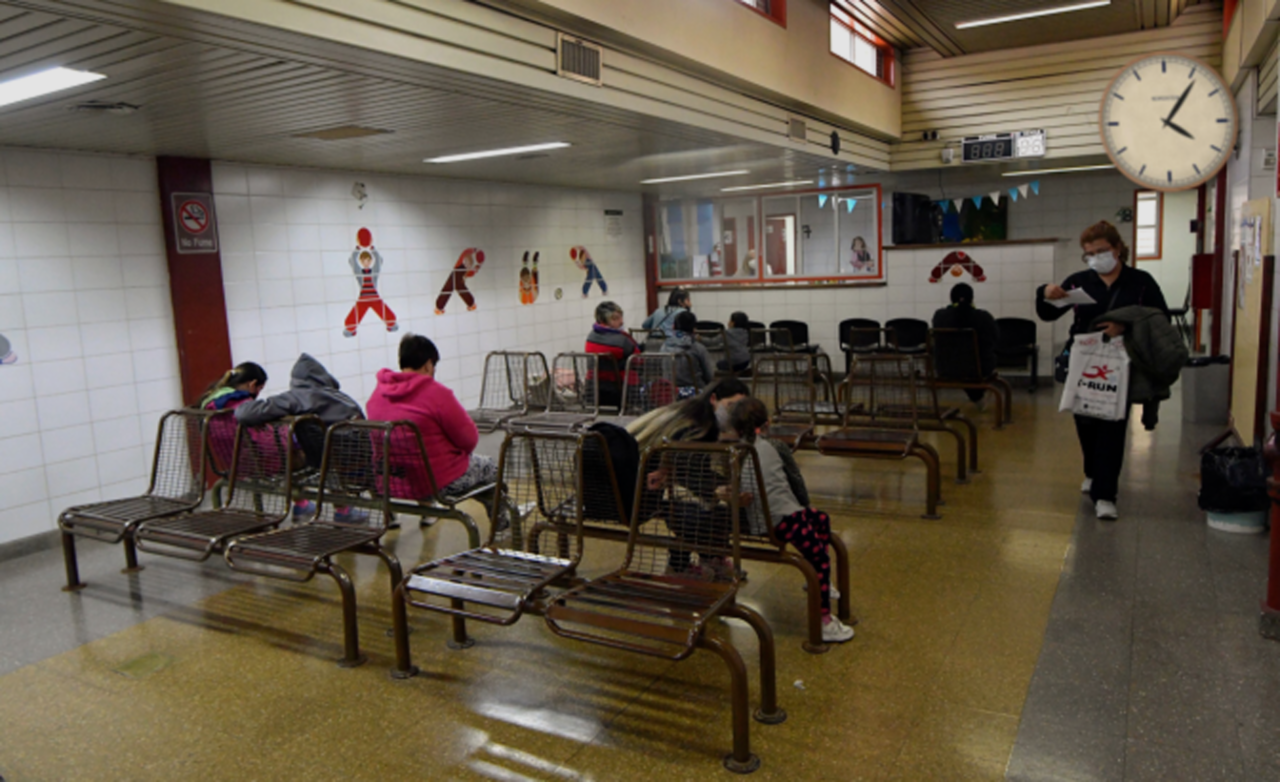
4h06
